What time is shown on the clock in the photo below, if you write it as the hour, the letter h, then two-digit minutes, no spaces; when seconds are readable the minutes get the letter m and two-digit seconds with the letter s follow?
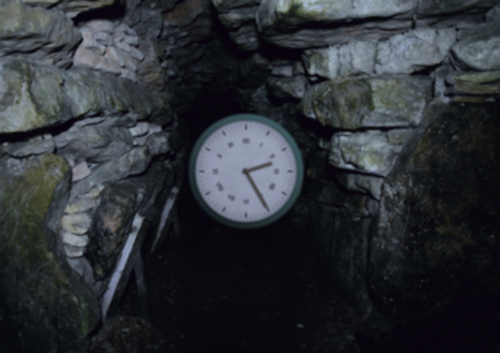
2h25
